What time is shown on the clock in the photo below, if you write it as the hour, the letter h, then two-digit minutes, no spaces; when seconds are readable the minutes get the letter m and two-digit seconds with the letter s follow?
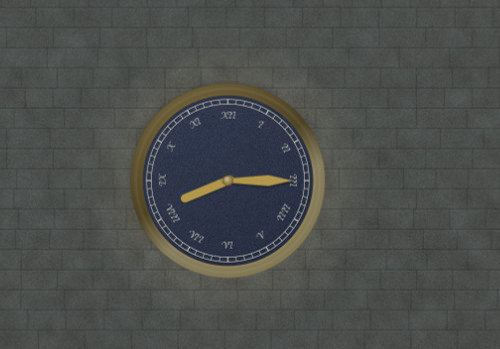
8h15
